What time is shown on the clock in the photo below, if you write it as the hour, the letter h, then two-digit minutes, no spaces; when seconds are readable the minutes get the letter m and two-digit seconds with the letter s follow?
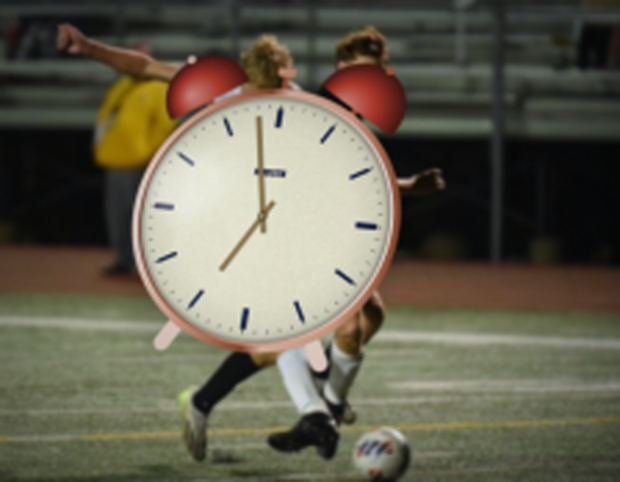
6h58
